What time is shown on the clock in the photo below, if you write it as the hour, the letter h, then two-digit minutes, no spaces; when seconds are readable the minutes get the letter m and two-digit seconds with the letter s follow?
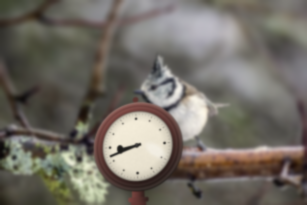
8h42
